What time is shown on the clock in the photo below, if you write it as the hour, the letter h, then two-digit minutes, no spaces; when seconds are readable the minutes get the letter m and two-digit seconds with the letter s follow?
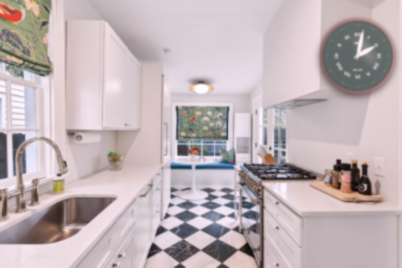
2h02
